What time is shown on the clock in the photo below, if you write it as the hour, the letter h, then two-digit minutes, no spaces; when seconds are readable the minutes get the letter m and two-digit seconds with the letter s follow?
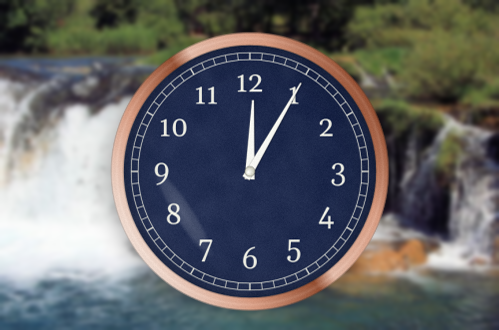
12h05
